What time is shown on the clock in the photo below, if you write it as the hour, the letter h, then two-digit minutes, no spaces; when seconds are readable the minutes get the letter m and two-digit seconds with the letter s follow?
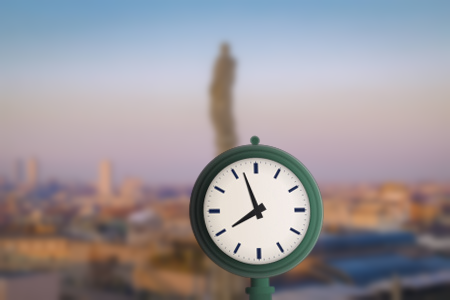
7h57
